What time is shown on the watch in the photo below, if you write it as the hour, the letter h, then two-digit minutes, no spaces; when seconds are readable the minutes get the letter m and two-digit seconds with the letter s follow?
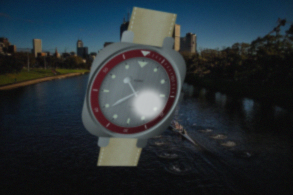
10h39
